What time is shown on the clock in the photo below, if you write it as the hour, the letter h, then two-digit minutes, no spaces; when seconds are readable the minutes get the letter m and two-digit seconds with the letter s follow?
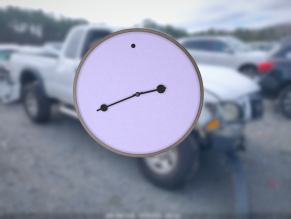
2h42
